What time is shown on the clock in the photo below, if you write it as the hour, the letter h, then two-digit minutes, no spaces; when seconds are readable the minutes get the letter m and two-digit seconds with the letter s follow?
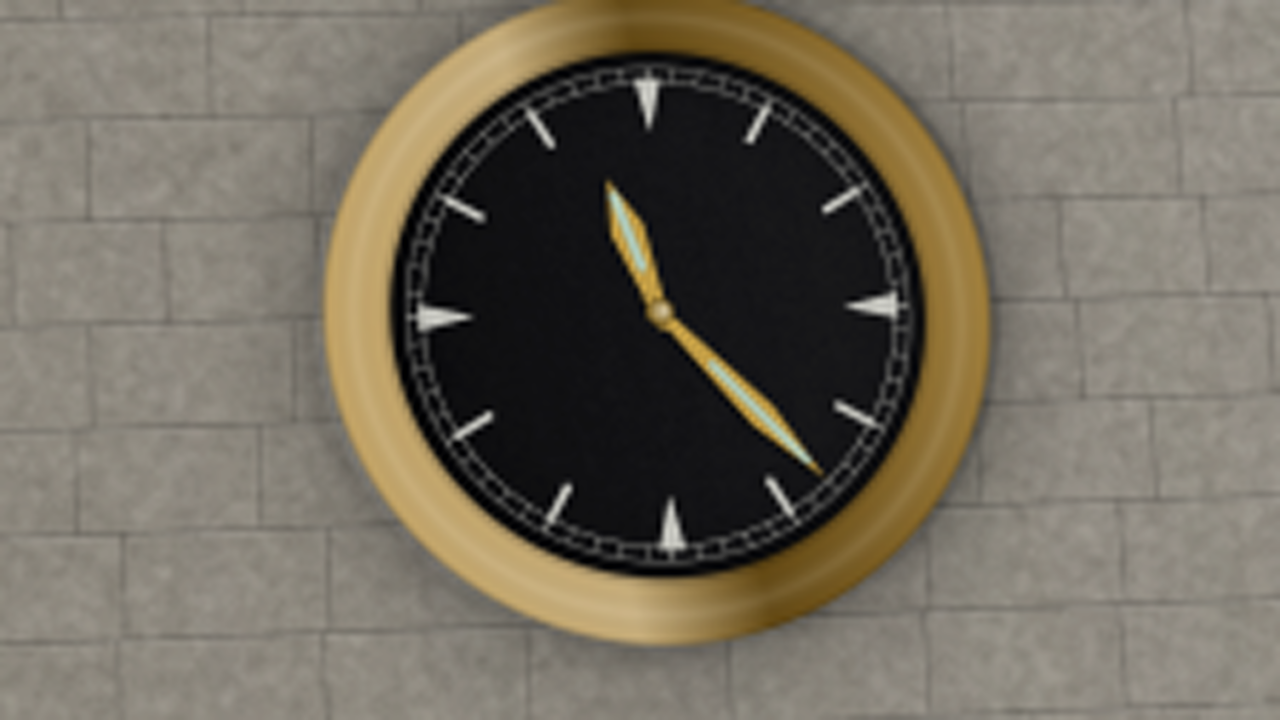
11h23
